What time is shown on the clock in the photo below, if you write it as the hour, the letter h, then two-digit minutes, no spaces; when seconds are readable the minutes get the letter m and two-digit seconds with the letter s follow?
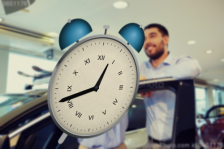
12h42
